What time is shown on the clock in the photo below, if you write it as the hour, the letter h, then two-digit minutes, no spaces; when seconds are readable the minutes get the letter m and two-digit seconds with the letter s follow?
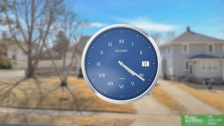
4h21
